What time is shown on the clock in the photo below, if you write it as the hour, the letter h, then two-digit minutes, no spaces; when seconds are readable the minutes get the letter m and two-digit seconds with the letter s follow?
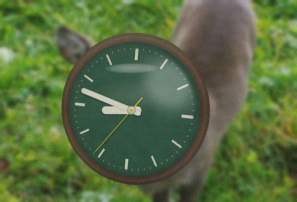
8h47m36s
